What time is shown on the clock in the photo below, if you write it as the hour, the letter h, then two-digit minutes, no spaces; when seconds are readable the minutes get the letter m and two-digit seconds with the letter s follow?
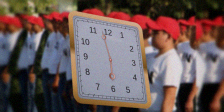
5h58
